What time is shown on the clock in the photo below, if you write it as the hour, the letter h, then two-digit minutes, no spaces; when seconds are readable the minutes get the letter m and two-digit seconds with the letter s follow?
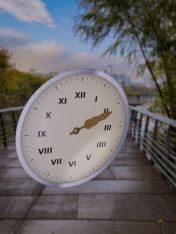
2h11
